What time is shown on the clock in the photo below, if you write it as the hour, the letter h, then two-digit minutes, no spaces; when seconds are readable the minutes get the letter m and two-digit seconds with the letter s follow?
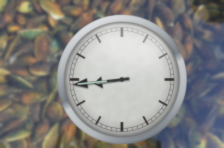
8h44
